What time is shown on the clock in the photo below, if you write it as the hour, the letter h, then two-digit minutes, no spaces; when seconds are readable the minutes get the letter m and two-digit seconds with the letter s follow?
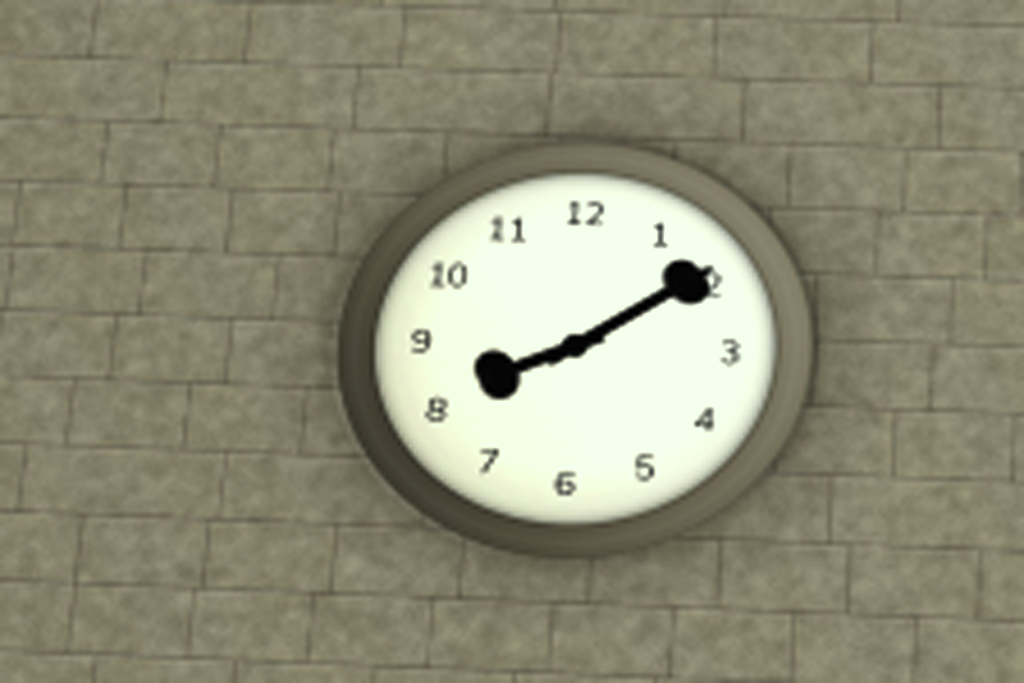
8h09
